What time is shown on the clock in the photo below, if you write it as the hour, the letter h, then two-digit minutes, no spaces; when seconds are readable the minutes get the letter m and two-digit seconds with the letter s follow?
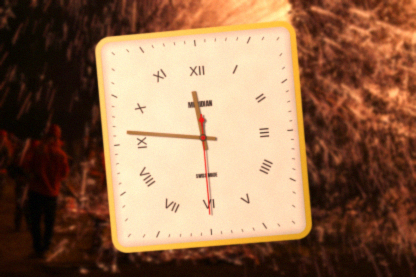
11h46m30s
